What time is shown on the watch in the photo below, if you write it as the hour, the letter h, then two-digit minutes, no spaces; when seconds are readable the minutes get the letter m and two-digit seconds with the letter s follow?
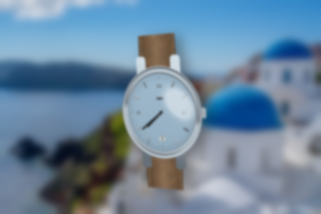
7h39
